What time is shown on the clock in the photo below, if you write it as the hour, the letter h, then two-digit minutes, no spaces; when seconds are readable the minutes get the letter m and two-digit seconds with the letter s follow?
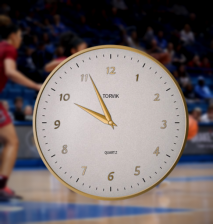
9h56
